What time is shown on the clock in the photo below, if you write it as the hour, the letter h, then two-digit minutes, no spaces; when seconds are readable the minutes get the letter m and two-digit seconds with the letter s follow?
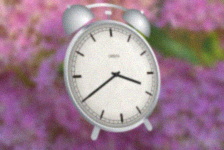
3h40
